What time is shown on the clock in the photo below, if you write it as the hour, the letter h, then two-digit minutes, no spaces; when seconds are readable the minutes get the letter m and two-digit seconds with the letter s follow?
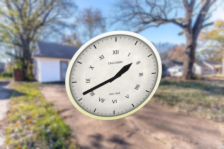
1h41
